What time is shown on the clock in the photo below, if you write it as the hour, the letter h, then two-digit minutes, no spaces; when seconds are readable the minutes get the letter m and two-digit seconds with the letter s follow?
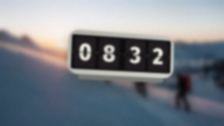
8h32
